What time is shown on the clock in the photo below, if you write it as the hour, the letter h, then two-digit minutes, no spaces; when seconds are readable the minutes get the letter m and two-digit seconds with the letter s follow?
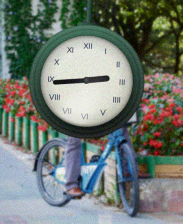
2h44
